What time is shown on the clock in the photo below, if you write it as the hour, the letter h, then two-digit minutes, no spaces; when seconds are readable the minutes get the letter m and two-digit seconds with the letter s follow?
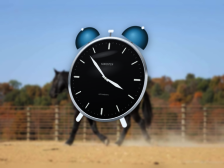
3h53
